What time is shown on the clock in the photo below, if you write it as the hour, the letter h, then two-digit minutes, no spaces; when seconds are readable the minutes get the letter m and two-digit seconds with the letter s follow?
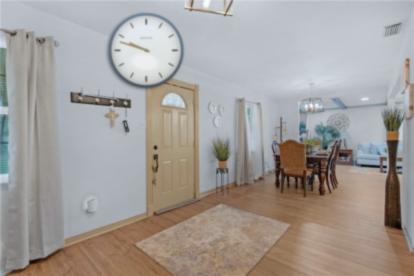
9h48
